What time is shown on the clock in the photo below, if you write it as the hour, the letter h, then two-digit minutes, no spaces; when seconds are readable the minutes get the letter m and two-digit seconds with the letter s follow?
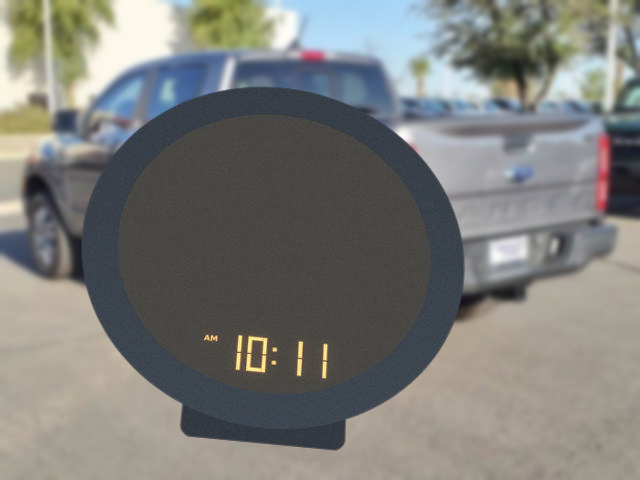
10h11
